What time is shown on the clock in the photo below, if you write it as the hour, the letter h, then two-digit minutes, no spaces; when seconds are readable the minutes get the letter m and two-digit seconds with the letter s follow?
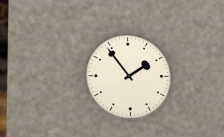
1h54
